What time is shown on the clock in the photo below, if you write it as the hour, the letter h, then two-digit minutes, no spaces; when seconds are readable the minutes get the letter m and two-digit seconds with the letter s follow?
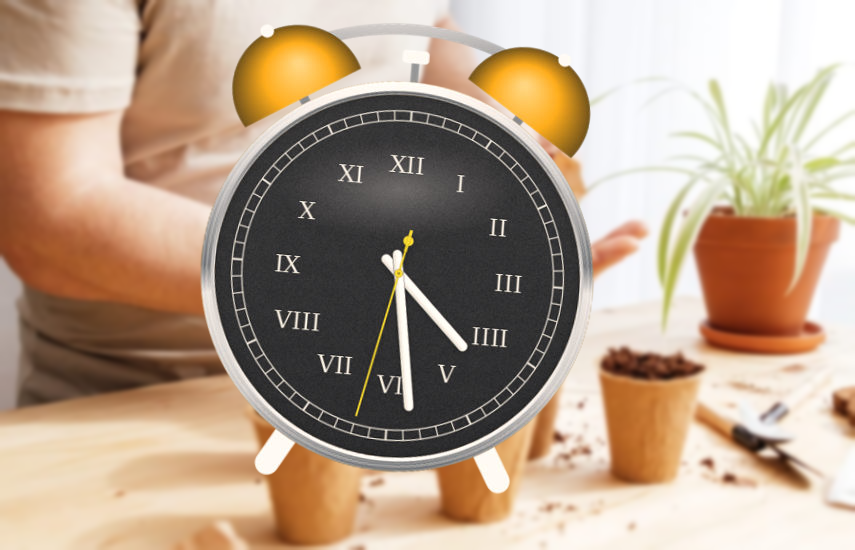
4h28m32s
